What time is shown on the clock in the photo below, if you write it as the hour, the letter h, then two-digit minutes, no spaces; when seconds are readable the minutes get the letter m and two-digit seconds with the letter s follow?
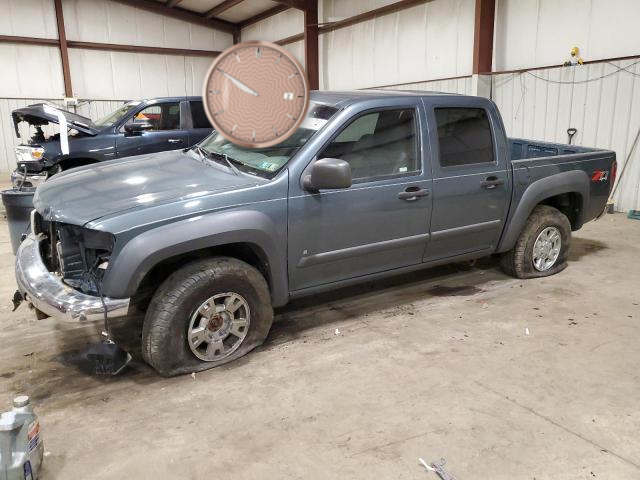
9h50
